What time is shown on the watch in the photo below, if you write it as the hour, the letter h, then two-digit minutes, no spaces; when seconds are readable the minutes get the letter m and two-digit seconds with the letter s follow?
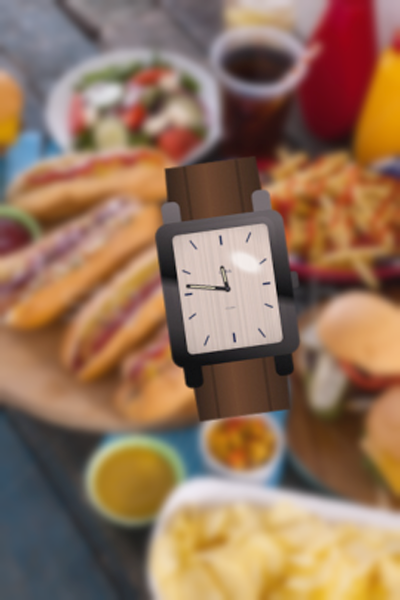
11h47
